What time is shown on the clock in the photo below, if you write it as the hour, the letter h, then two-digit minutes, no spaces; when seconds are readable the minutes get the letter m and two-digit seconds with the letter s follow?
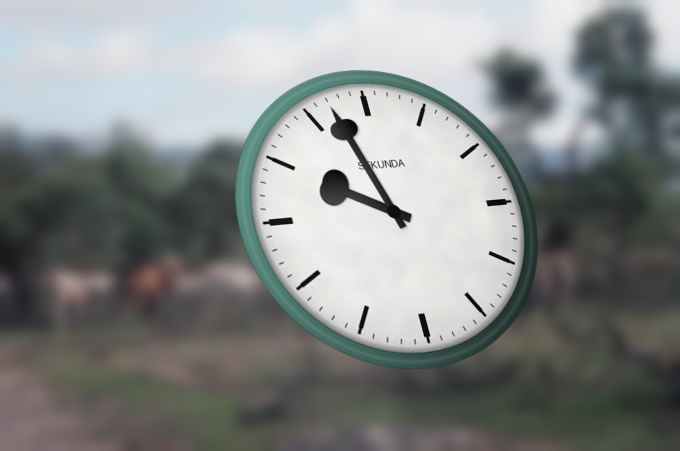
9h57
